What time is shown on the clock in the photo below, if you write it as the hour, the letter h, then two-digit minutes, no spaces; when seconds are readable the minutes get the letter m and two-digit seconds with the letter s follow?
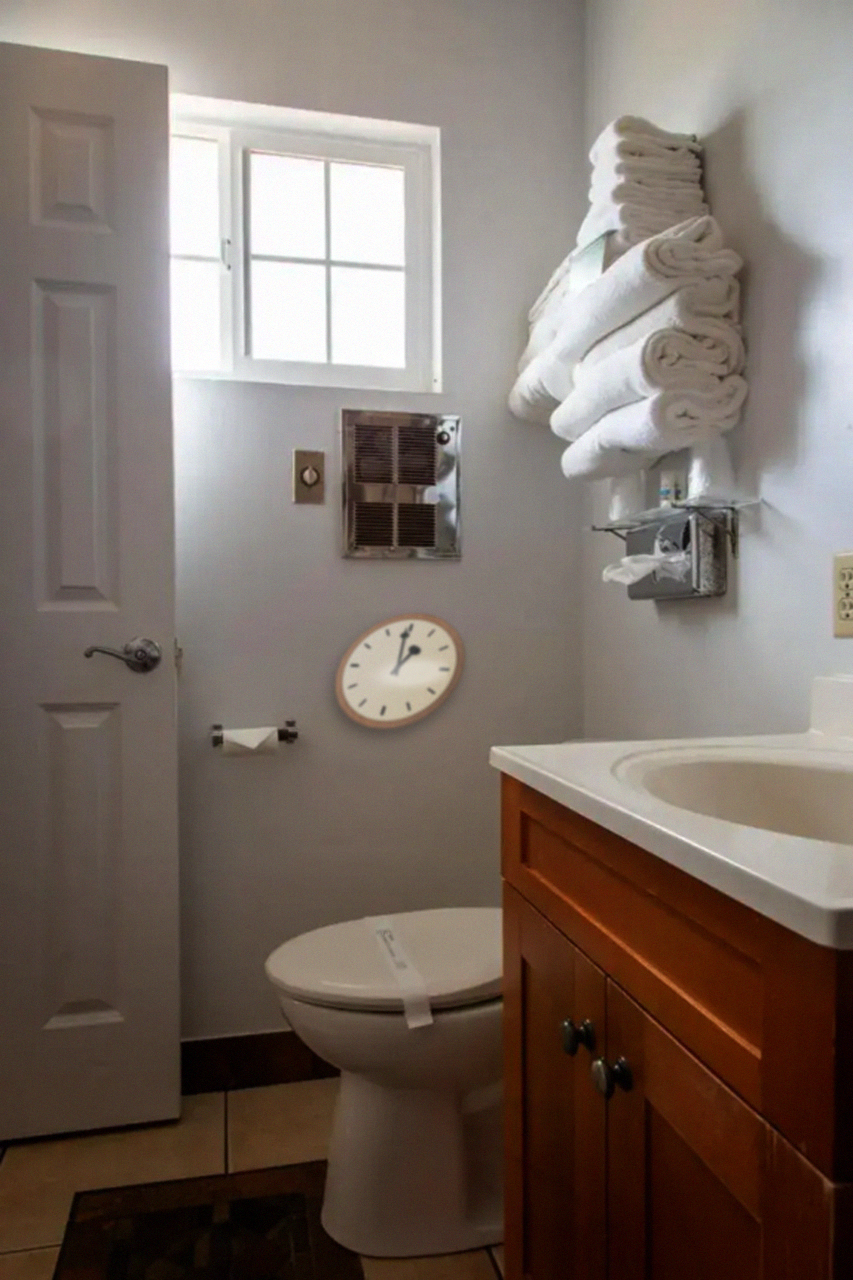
12h59
